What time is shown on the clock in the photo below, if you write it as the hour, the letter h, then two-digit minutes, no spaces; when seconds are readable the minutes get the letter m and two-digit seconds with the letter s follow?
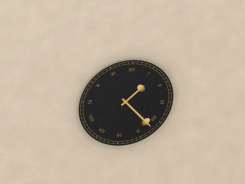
1h22
